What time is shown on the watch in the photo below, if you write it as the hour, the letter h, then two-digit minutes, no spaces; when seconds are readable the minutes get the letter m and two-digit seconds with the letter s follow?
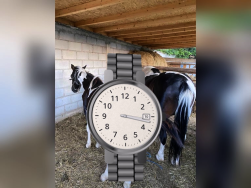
3h17
